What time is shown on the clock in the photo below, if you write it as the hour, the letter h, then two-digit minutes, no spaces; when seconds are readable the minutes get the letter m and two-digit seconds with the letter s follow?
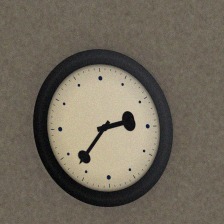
2h37
